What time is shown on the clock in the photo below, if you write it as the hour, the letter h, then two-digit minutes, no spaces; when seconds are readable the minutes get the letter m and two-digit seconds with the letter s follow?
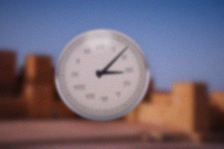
3h08
